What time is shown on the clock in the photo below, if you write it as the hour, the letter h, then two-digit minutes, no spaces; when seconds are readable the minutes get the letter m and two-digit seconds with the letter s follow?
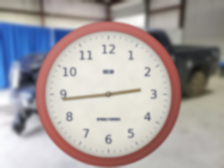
2h44
